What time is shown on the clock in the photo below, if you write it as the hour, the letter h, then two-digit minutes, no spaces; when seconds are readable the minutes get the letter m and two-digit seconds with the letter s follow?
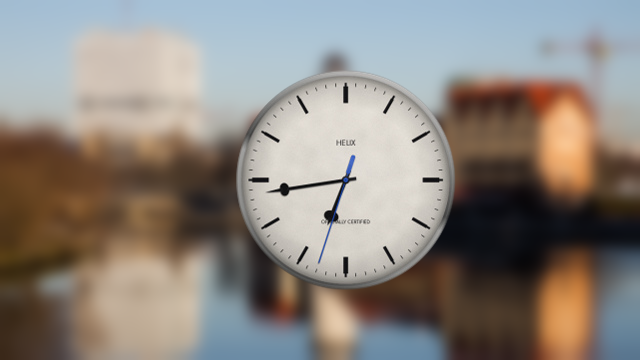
6h43m33s
